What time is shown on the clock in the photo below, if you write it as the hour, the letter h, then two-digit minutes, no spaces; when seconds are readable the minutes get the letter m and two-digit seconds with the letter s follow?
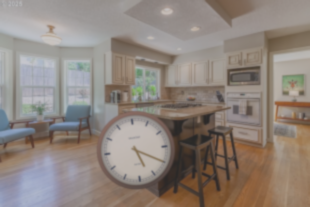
5h20
